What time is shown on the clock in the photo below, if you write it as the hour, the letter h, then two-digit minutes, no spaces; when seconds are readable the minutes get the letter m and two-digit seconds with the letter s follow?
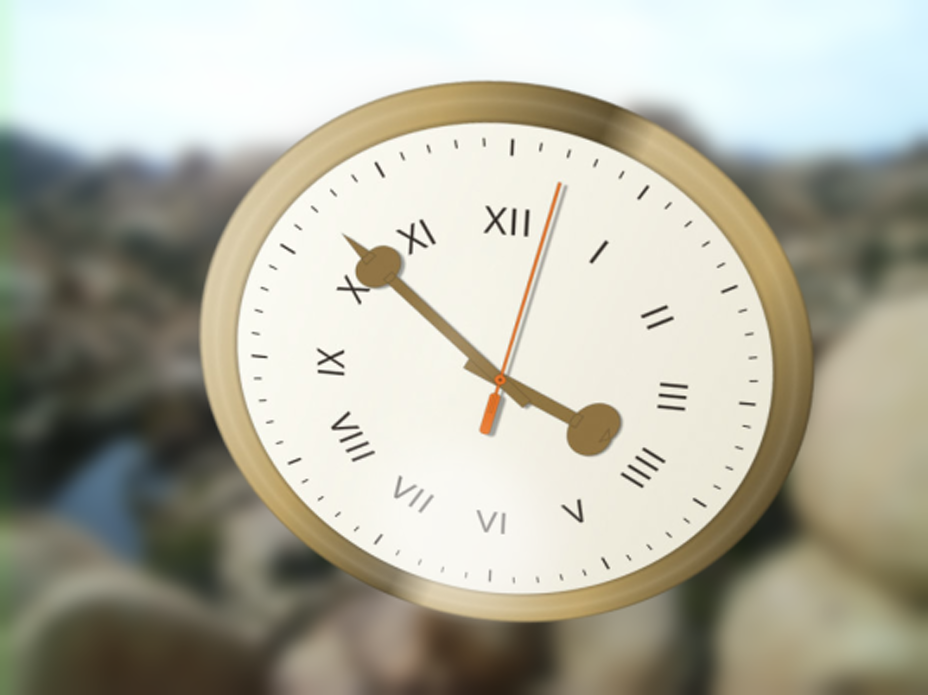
3h52m02s
